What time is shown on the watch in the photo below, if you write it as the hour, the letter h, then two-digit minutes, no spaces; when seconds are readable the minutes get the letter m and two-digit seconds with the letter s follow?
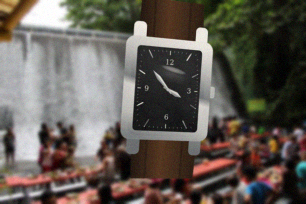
3h53
